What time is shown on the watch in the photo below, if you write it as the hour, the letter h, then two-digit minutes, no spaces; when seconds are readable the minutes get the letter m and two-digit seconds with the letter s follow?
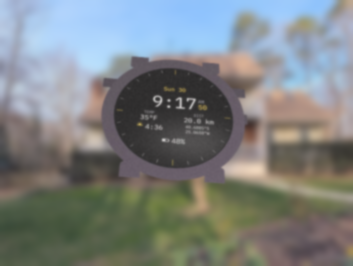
9h17
